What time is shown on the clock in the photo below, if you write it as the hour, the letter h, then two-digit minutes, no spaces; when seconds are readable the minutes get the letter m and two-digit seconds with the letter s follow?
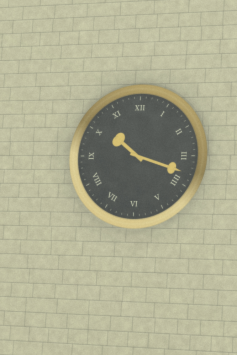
10h18
